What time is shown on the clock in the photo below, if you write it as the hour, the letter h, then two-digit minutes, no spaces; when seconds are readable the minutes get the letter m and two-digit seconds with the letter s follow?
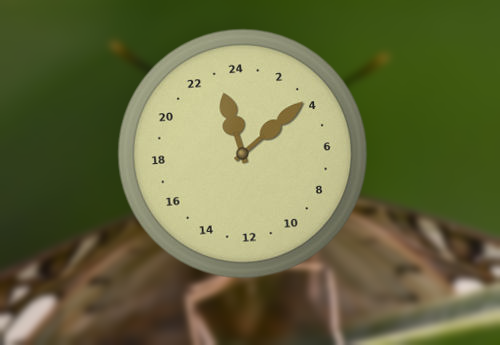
23h09
